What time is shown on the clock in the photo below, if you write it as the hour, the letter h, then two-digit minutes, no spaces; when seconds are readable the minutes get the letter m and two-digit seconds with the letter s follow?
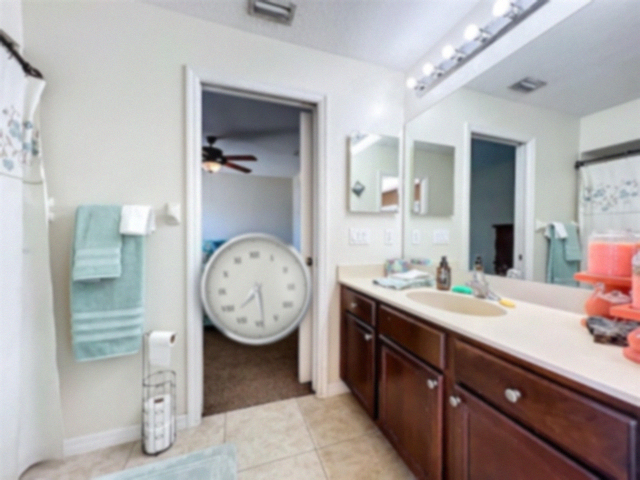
7h29
